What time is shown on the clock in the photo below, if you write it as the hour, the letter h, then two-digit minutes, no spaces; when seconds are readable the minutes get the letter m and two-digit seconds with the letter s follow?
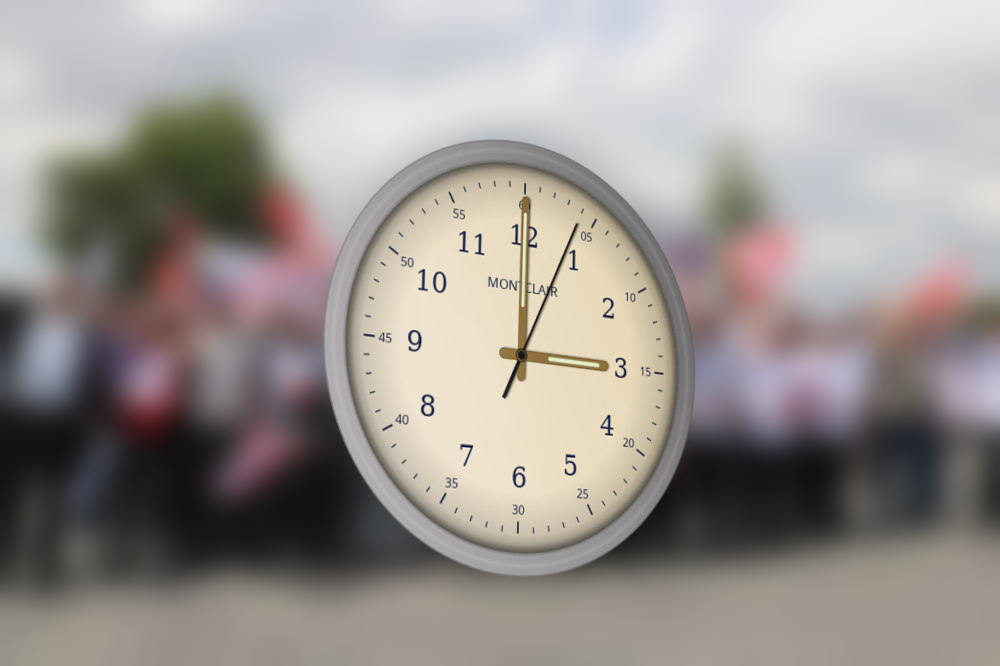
3h00m04s
